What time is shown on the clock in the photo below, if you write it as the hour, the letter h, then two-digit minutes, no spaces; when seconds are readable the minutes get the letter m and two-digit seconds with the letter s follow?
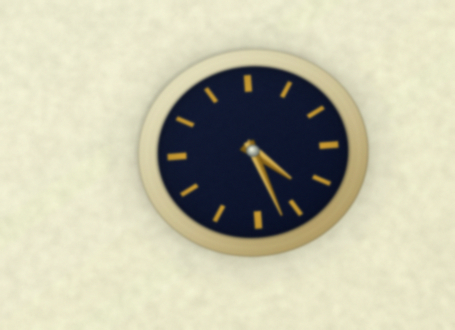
4h27
